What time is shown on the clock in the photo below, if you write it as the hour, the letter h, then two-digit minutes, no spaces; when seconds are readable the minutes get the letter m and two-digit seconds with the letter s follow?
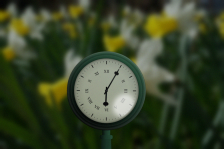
6h05
